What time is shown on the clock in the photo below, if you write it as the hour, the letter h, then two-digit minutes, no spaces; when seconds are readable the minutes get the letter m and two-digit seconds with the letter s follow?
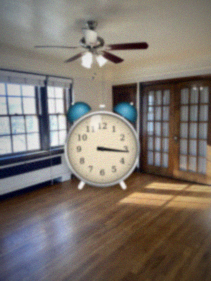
3h16
